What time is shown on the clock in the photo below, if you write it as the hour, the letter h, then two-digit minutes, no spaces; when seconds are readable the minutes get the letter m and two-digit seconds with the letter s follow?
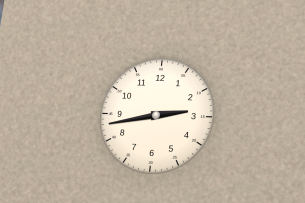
2h43
